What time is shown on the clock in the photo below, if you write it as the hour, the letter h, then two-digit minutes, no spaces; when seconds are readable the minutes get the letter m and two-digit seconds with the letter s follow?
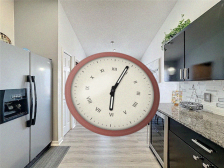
6h04
